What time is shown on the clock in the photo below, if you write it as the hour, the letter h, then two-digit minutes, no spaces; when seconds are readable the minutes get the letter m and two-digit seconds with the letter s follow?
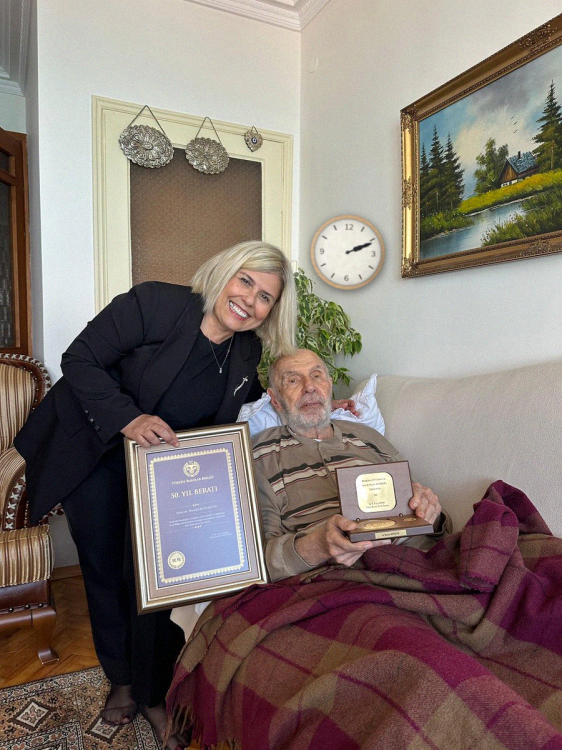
2h11
